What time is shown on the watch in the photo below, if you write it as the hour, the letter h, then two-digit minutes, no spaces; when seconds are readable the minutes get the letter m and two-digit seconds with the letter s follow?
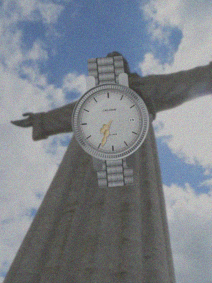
7h34
